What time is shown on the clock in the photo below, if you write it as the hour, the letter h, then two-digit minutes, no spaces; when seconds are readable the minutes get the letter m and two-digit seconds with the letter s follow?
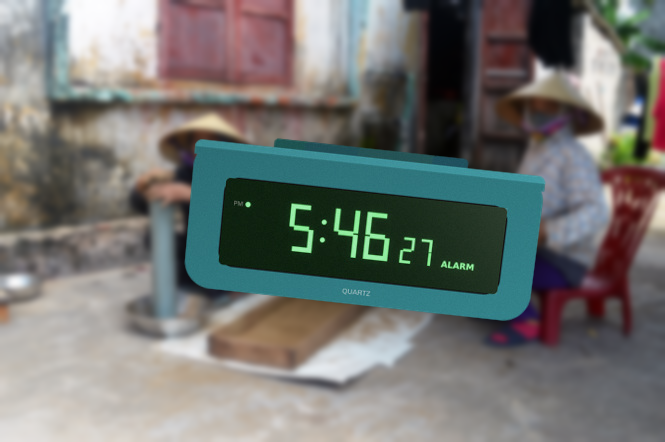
5h46m27s
